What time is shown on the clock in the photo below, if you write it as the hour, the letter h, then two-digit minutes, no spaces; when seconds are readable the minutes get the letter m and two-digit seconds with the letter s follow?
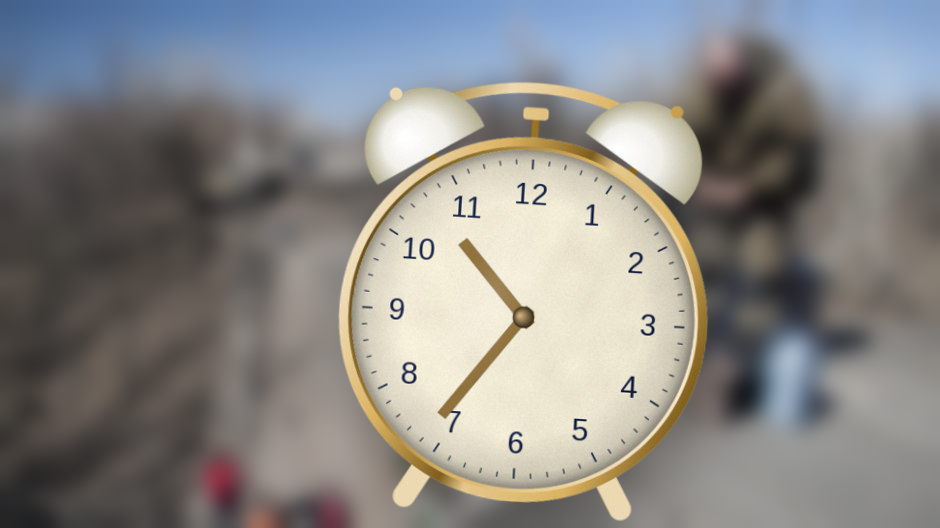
10h36
